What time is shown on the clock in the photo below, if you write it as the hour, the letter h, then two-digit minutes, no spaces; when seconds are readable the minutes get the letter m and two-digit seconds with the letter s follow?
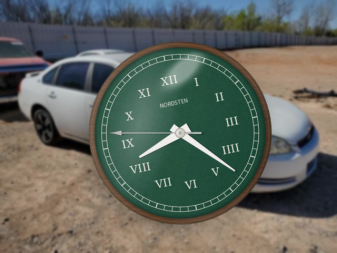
8h22m47s
